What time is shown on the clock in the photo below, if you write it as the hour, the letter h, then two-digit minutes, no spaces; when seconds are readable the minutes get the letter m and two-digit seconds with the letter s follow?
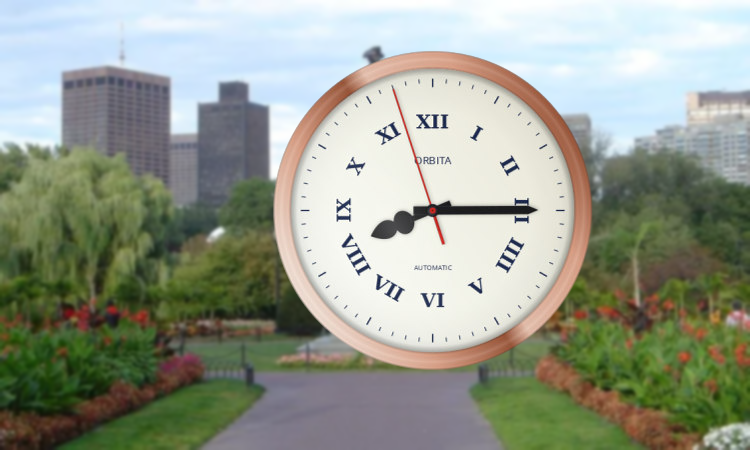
8h14m57s
